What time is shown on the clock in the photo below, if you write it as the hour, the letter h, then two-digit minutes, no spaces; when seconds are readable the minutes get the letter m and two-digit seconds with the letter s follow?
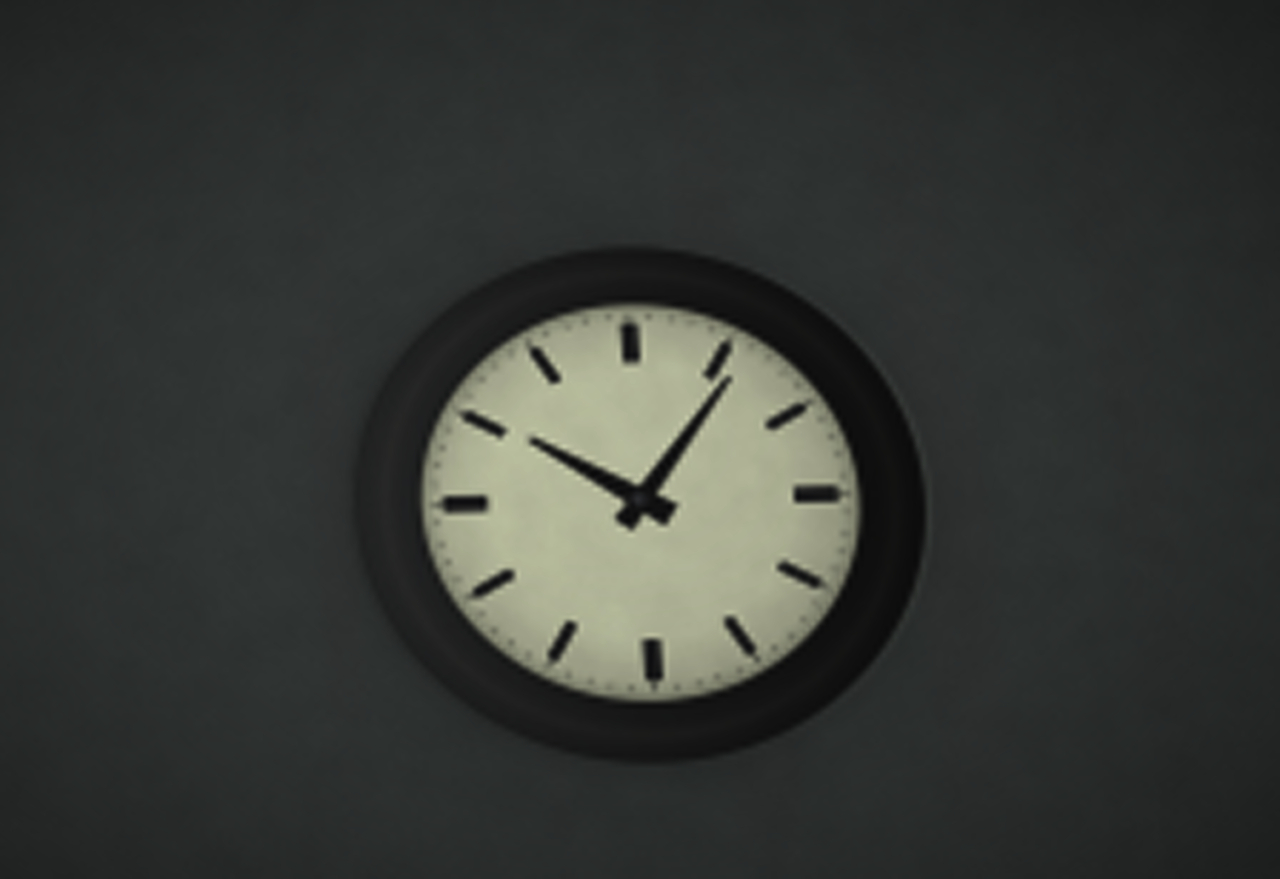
10h06
